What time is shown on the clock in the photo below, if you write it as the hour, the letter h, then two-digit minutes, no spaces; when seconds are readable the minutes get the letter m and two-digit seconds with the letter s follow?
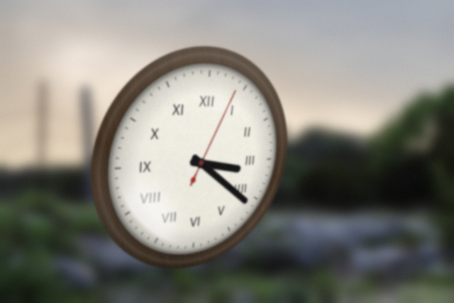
3h21m04s
